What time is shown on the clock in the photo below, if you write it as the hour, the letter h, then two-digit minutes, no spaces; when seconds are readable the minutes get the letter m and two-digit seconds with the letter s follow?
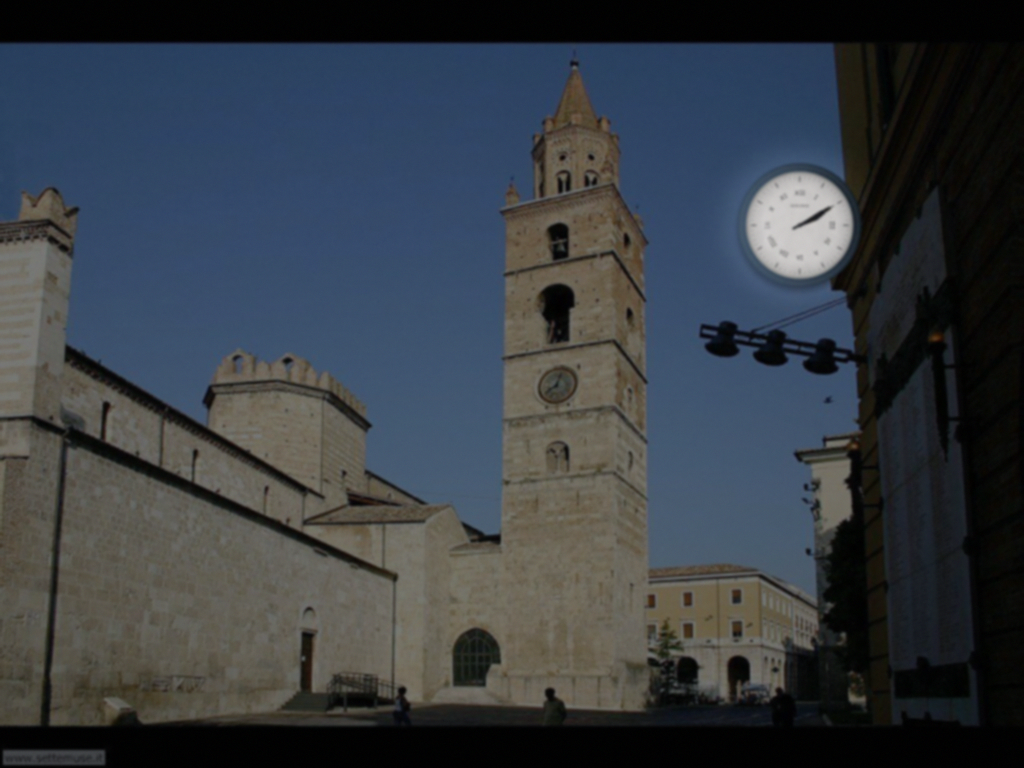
2h10
